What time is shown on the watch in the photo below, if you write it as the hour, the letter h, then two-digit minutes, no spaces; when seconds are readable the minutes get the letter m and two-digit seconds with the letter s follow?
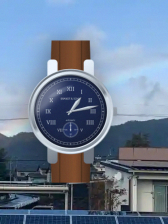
1h13
